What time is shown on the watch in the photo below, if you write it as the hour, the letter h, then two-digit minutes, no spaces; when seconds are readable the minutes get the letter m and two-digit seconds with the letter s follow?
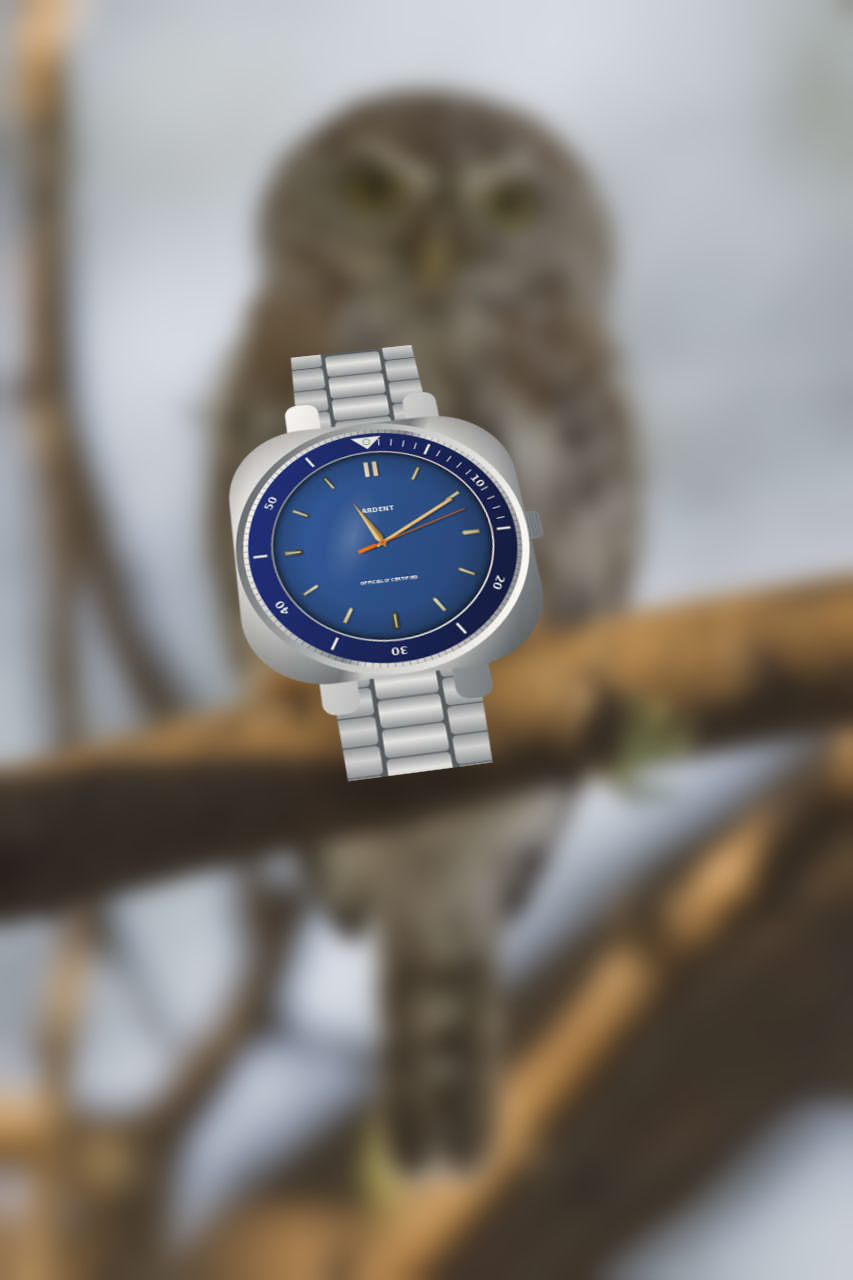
11h10m12s
